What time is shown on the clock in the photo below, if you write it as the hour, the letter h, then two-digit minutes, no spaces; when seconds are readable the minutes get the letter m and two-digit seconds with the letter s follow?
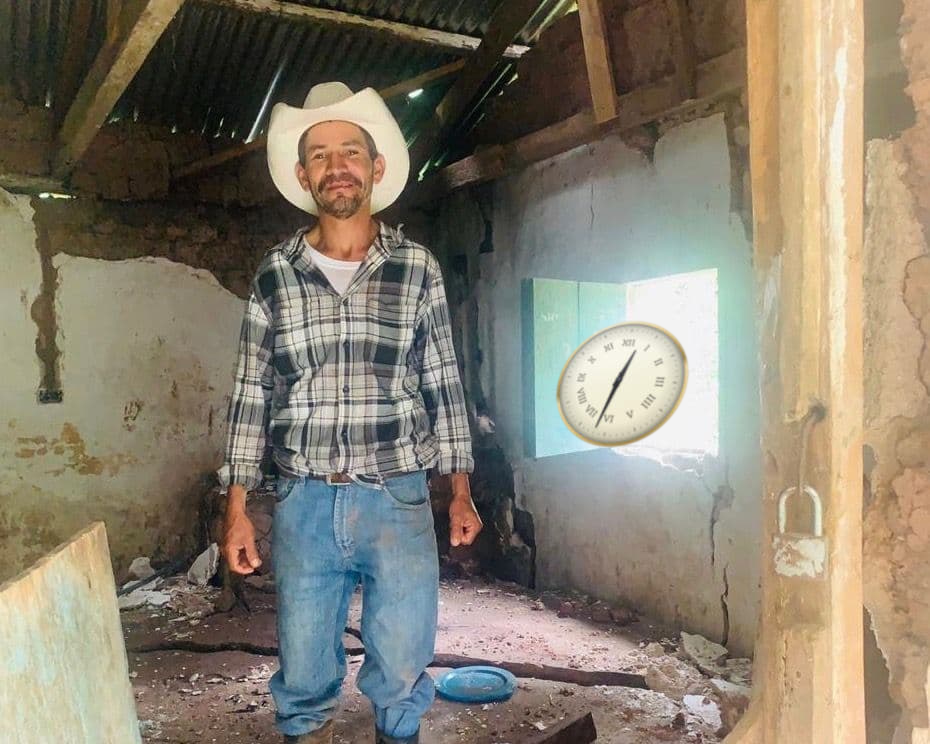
12h32
